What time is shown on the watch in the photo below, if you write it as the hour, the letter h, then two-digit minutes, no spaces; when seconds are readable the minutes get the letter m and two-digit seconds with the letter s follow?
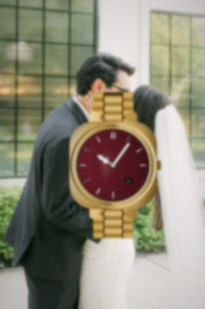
10h06
